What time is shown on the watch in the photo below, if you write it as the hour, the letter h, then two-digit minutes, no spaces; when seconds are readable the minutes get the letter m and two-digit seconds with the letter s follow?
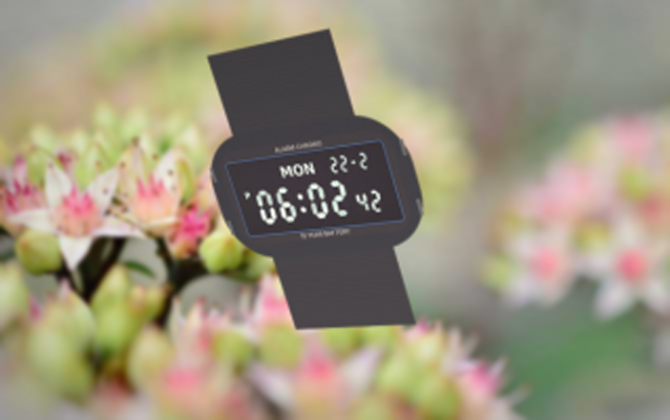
6h02m42s
